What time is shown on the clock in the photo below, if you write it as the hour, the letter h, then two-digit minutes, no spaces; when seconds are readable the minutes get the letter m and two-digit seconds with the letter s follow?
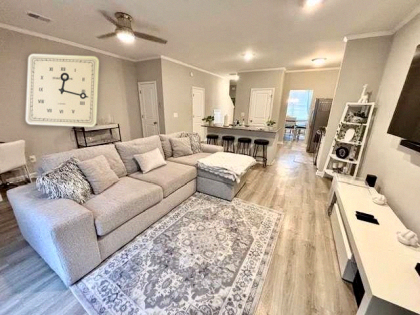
12h17
